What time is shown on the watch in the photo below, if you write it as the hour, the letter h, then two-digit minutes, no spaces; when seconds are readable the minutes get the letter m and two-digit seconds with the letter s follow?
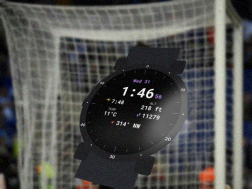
1h46
